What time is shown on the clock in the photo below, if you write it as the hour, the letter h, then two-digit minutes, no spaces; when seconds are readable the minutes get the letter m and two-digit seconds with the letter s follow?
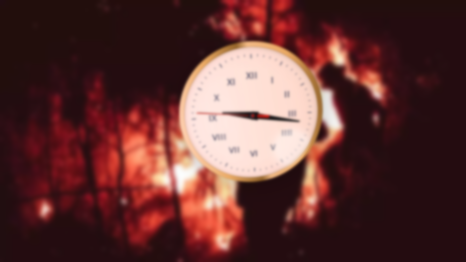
9h16m46s
